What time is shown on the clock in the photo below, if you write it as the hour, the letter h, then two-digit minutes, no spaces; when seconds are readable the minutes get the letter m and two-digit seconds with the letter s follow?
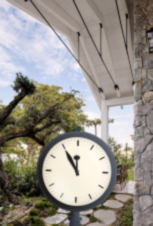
11h55
